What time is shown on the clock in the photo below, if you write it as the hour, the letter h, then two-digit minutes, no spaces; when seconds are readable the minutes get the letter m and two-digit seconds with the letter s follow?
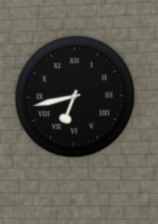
6h43
